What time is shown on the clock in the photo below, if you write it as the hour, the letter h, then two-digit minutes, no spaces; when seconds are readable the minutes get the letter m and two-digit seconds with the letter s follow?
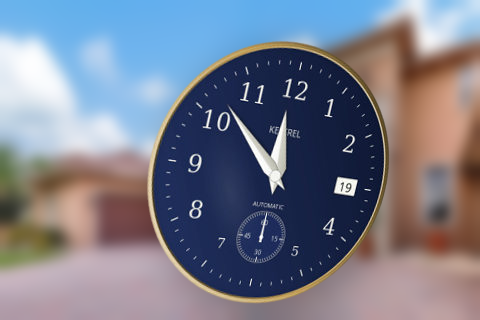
11h52
